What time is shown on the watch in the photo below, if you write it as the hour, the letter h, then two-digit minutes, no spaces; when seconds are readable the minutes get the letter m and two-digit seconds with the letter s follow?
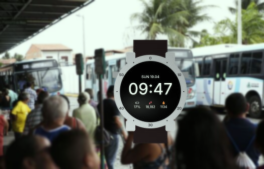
9h47
